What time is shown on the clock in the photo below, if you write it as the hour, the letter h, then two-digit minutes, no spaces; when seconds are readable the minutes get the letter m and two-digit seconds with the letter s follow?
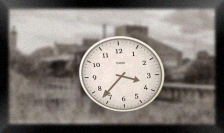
3h37
